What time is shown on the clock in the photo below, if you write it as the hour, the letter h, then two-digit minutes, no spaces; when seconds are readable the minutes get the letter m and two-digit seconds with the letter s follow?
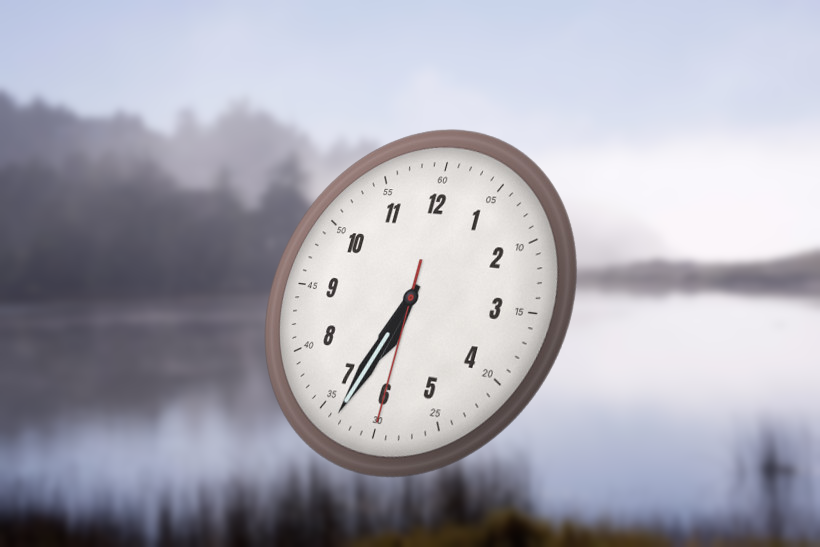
6h33m30s
